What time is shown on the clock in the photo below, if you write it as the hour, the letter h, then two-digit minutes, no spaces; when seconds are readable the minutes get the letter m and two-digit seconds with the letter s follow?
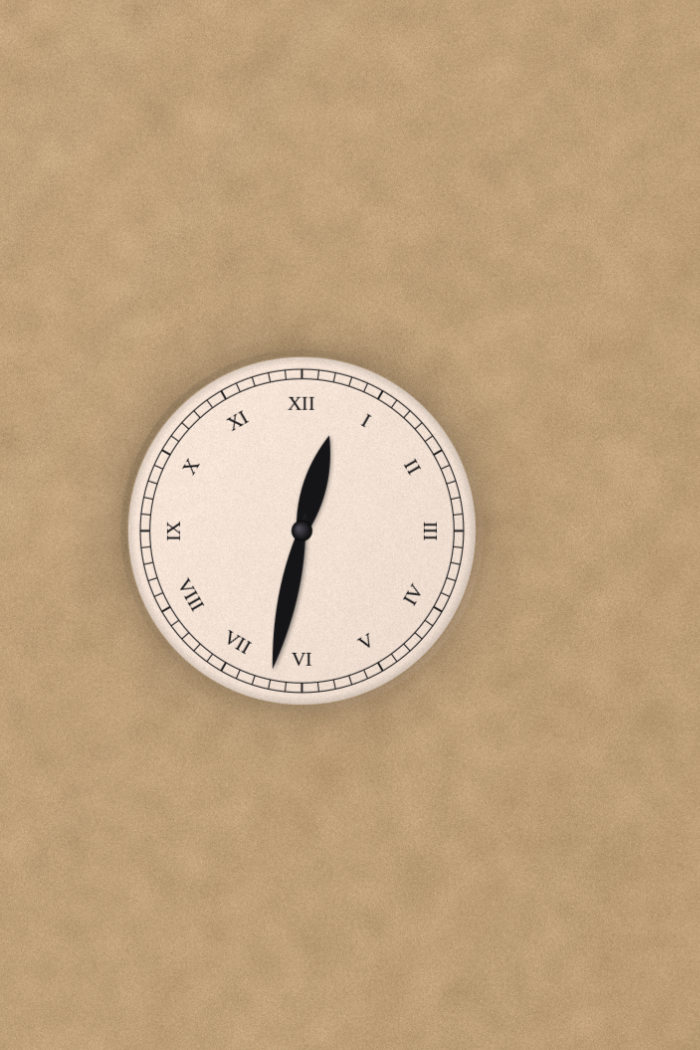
12h32
